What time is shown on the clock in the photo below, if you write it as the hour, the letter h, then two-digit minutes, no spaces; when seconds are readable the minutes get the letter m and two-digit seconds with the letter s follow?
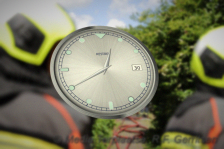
12h40
